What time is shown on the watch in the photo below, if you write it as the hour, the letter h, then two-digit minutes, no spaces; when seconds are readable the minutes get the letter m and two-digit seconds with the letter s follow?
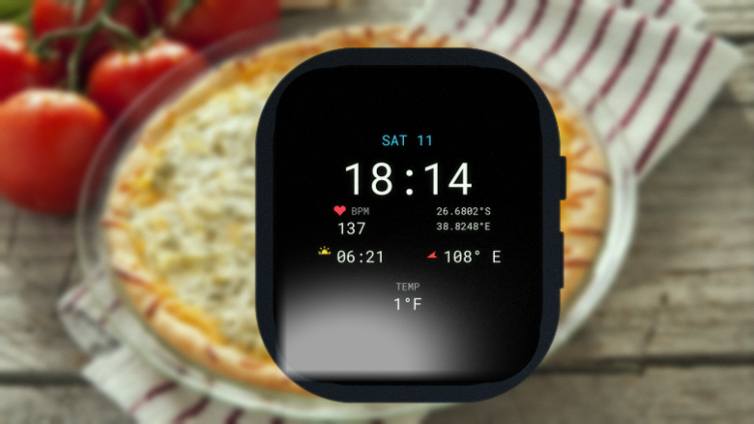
18h14
